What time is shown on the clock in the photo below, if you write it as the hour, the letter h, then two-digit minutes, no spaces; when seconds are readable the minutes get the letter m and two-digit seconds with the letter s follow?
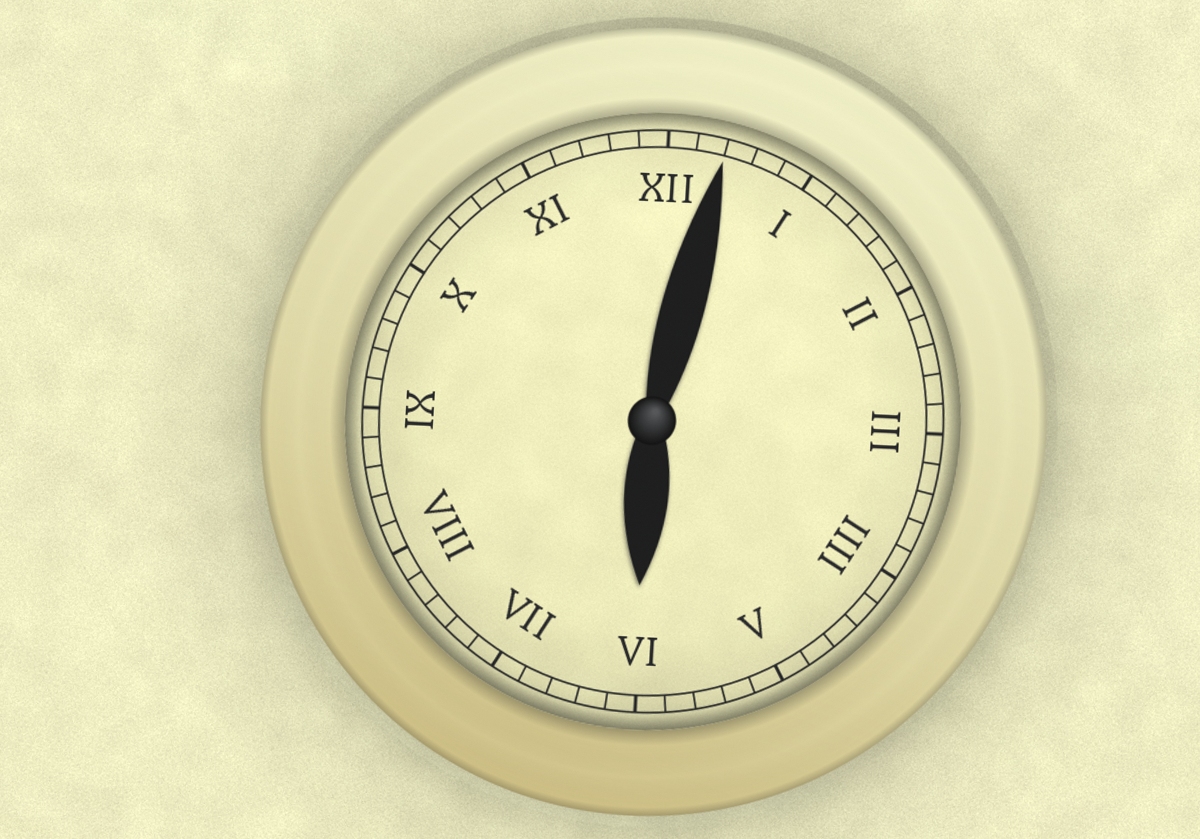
6h02
